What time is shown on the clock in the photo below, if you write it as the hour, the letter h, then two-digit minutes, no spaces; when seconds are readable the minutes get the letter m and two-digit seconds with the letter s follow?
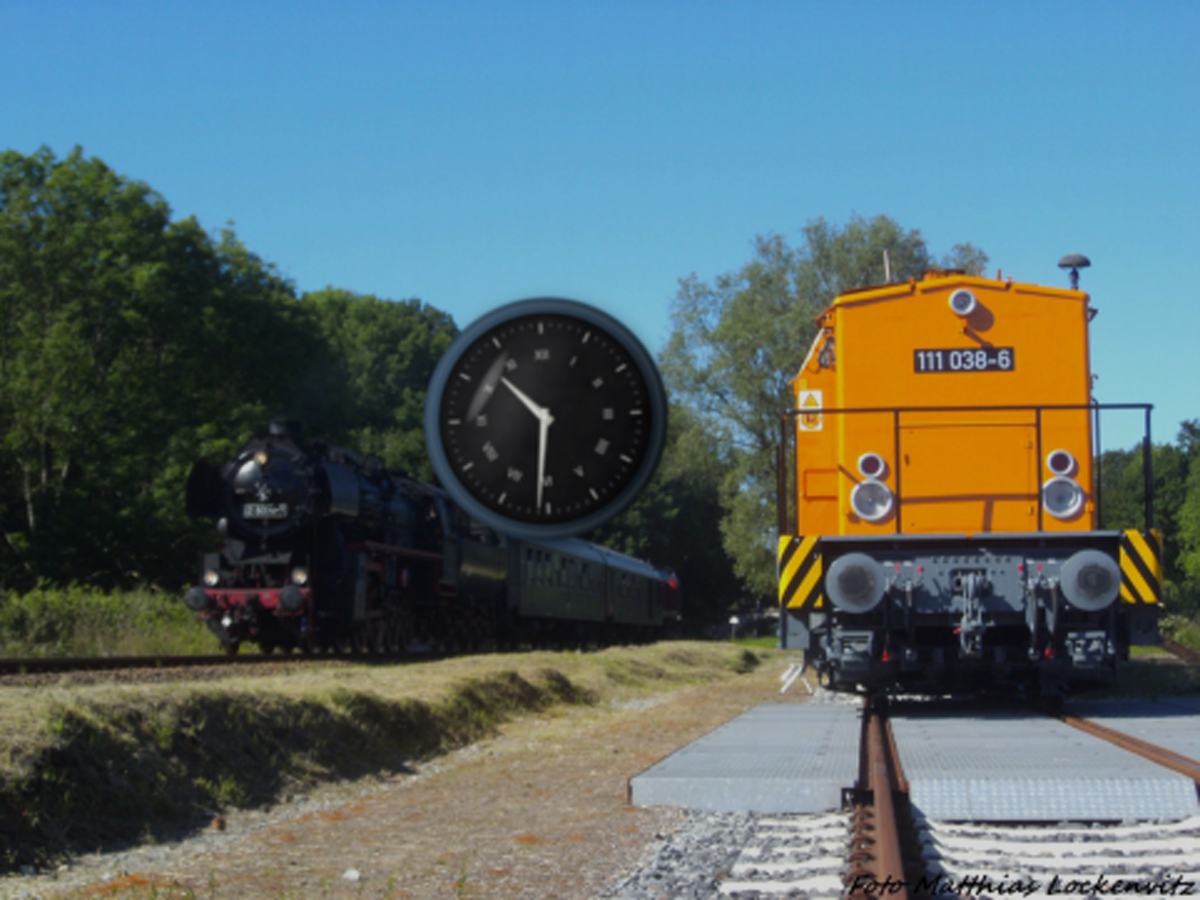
10h31
